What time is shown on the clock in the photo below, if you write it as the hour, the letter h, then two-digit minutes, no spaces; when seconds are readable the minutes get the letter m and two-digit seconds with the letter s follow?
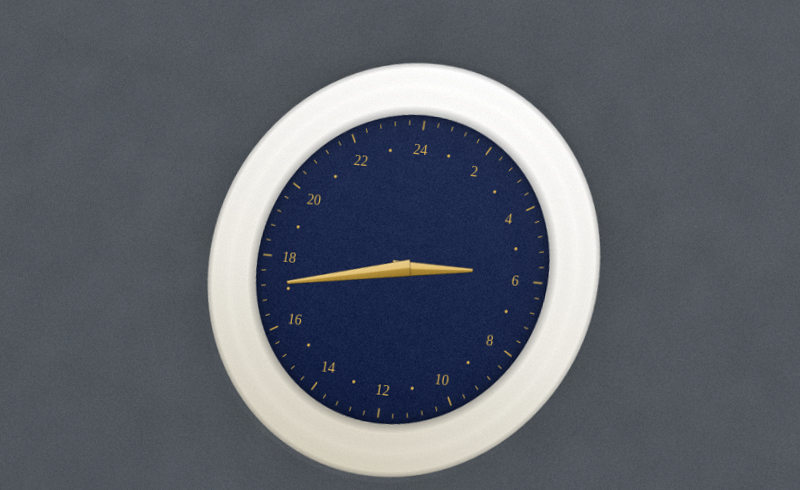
5h43
